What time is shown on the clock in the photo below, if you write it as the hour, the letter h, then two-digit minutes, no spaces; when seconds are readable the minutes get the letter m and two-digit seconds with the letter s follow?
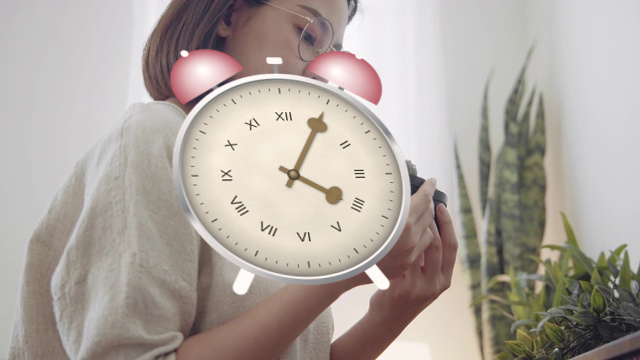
4h05
